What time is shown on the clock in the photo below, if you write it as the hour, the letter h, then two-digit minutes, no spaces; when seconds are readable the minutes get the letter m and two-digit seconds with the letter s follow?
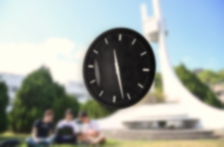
11h27
